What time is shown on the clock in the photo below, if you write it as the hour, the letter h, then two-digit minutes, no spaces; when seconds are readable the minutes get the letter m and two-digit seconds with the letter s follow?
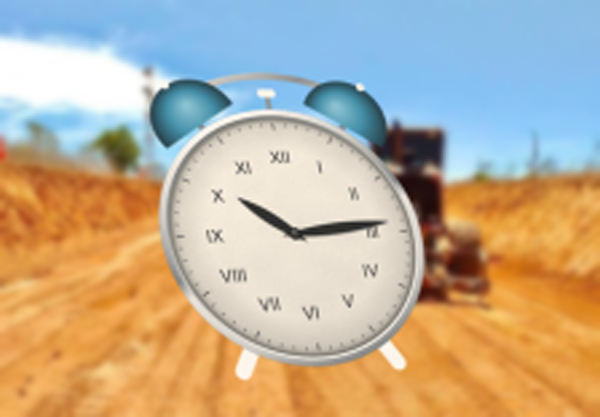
10h14
